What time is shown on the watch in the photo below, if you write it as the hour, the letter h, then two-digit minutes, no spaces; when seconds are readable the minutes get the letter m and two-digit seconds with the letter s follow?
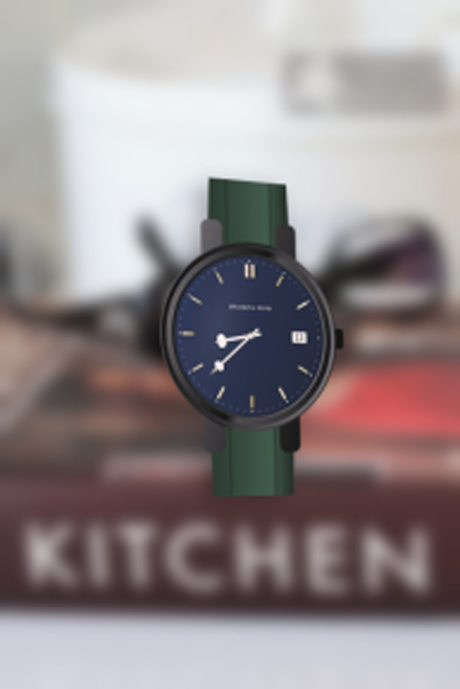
8h38
